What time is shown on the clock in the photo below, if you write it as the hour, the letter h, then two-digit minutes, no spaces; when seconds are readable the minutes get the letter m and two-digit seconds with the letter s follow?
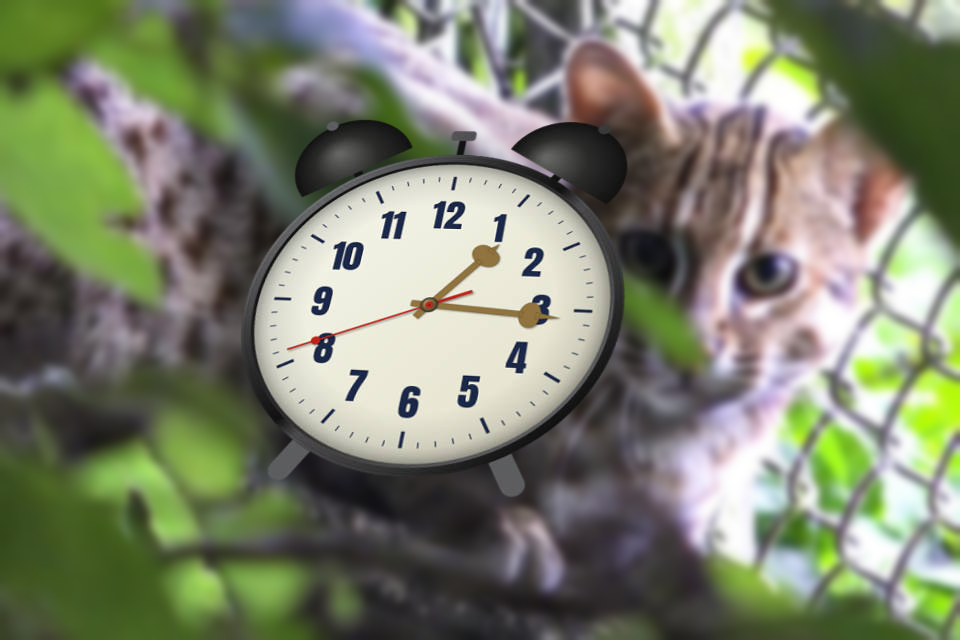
1h15m41s
